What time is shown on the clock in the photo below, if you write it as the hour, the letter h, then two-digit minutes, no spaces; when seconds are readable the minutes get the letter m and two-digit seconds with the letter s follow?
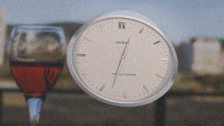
12h33
